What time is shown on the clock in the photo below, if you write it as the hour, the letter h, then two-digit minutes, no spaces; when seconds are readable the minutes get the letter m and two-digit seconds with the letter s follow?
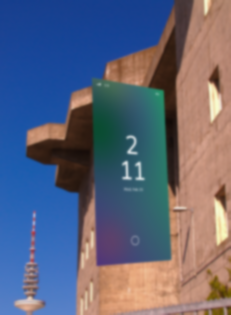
2h11
